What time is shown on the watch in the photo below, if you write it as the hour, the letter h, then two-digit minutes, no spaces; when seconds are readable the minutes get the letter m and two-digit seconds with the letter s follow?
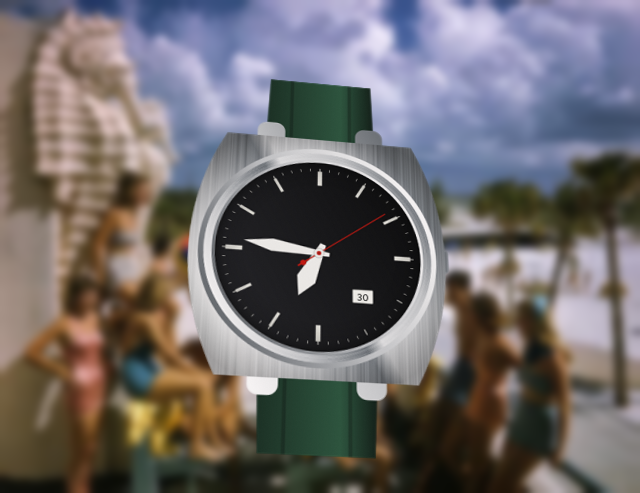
6h46m09s
